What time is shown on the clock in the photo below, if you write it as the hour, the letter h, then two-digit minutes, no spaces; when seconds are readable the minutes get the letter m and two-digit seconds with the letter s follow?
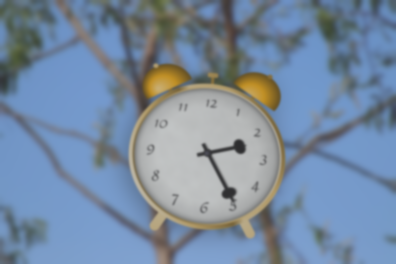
2h25
